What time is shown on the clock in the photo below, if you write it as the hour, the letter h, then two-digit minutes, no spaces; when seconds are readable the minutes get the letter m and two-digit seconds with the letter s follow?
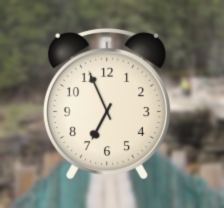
6h56
